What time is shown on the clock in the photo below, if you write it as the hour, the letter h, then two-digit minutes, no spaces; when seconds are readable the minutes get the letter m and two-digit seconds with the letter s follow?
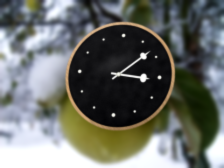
3h08
